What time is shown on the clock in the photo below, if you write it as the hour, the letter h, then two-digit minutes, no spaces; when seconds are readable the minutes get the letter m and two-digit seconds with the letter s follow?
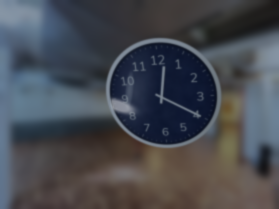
12h20
